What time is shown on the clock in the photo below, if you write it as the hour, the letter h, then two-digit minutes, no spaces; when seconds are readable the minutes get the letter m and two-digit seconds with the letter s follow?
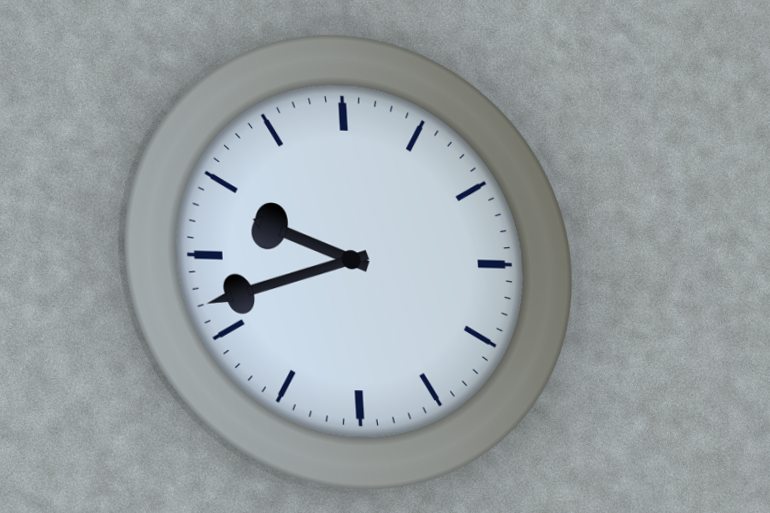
9h42
